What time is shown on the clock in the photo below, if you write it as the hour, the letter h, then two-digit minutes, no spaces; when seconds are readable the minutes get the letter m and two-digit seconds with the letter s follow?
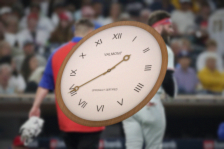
1h40
